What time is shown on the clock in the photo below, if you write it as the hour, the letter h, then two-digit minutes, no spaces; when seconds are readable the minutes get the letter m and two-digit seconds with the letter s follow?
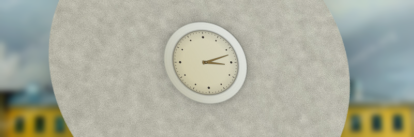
3h12
